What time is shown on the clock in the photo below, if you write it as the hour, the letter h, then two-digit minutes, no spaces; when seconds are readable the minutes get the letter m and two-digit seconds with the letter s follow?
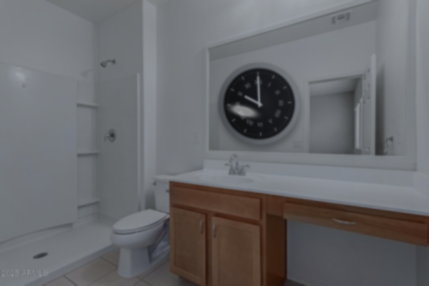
10h00
